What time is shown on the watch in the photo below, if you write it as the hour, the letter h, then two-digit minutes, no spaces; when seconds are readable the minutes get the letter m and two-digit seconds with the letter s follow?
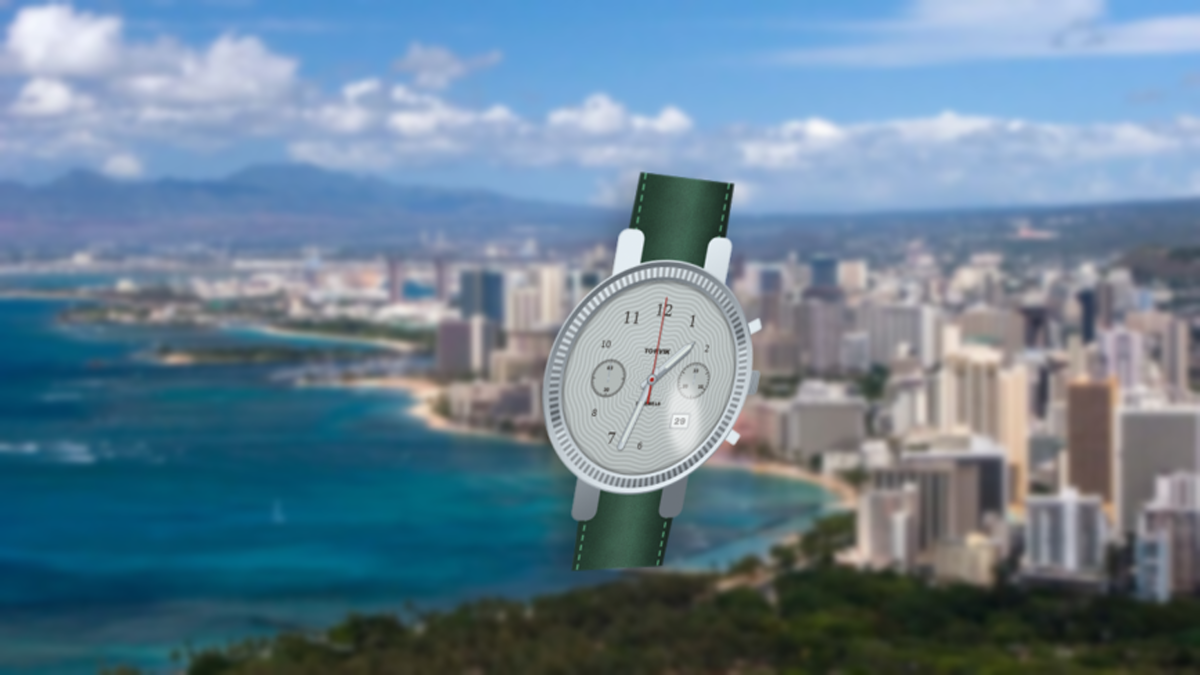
1h33
